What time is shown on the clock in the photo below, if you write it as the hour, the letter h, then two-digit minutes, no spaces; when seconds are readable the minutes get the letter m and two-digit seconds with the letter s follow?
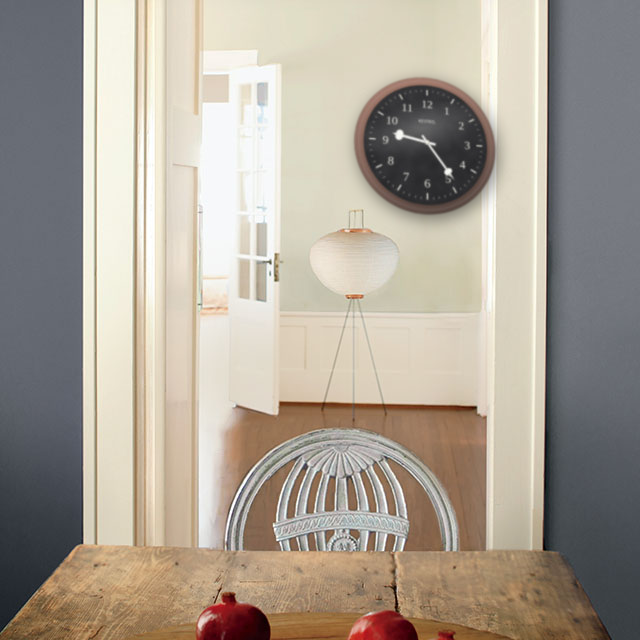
9h24
